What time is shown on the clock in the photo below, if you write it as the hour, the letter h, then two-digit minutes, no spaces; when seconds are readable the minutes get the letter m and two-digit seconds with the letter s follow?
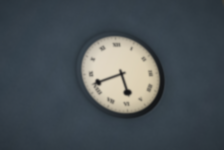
5h42
